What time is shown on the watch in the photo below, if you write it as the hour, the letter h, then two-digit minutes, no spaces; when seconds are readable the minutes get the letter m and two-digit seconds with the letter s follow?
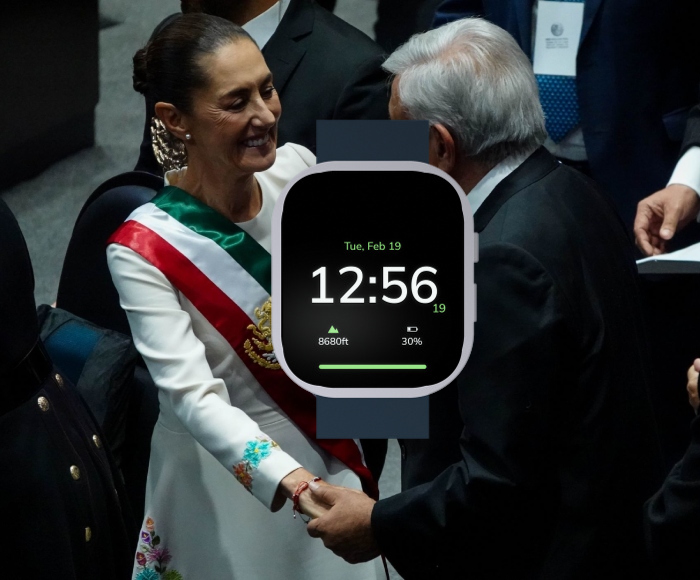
12h56m19s
